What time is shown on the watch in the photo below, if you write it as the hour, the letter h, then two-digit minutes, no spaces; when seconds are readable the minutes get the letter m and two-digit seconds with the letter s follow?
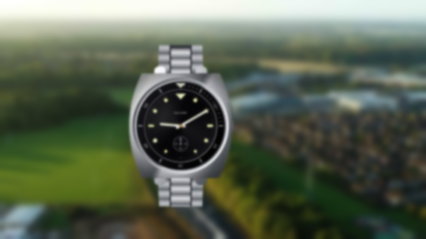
9h10
